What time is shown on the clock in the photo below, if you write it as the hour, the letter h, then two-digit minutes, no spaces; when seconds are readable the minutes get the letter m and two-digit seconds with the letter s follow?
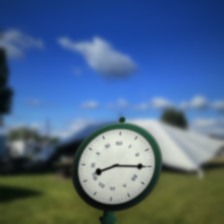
8h15
